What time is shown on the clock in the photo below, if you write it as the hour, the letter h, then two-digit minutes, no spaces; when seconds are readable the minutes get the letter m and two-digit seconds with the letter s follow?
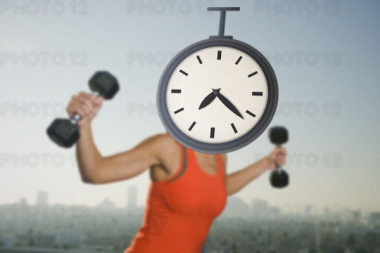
7h22
